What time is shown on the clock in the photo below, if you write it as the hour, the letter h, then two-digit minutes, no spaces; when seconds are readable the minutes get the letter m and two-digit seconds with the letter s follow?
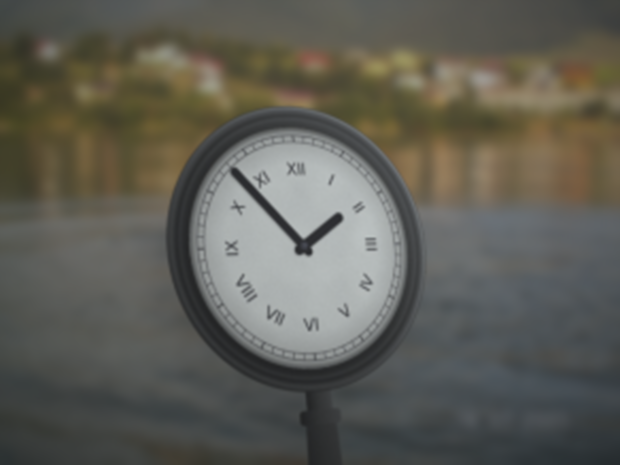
1h53
